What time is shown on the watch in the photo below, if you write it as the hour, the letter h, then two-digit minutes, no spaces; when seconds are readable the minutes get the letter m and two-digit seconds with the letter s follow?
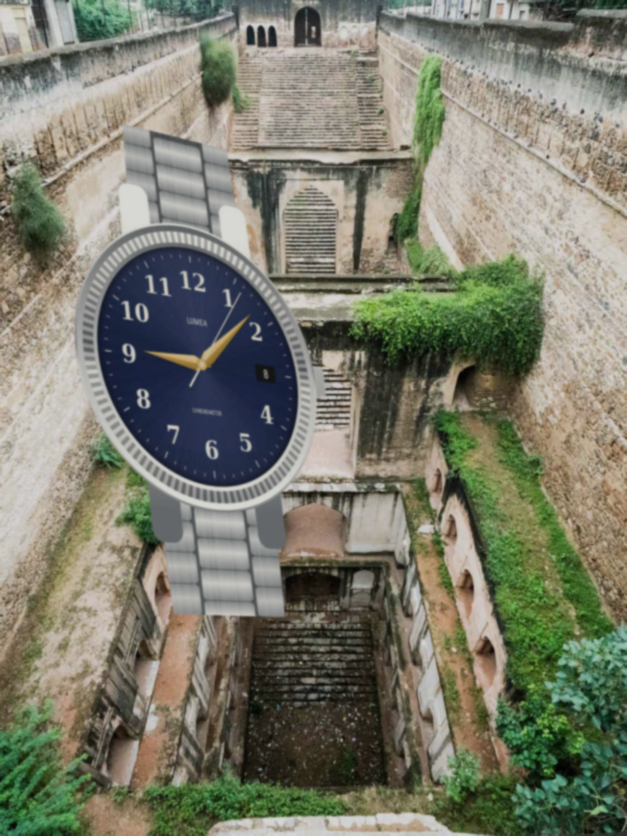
9h08m06s
